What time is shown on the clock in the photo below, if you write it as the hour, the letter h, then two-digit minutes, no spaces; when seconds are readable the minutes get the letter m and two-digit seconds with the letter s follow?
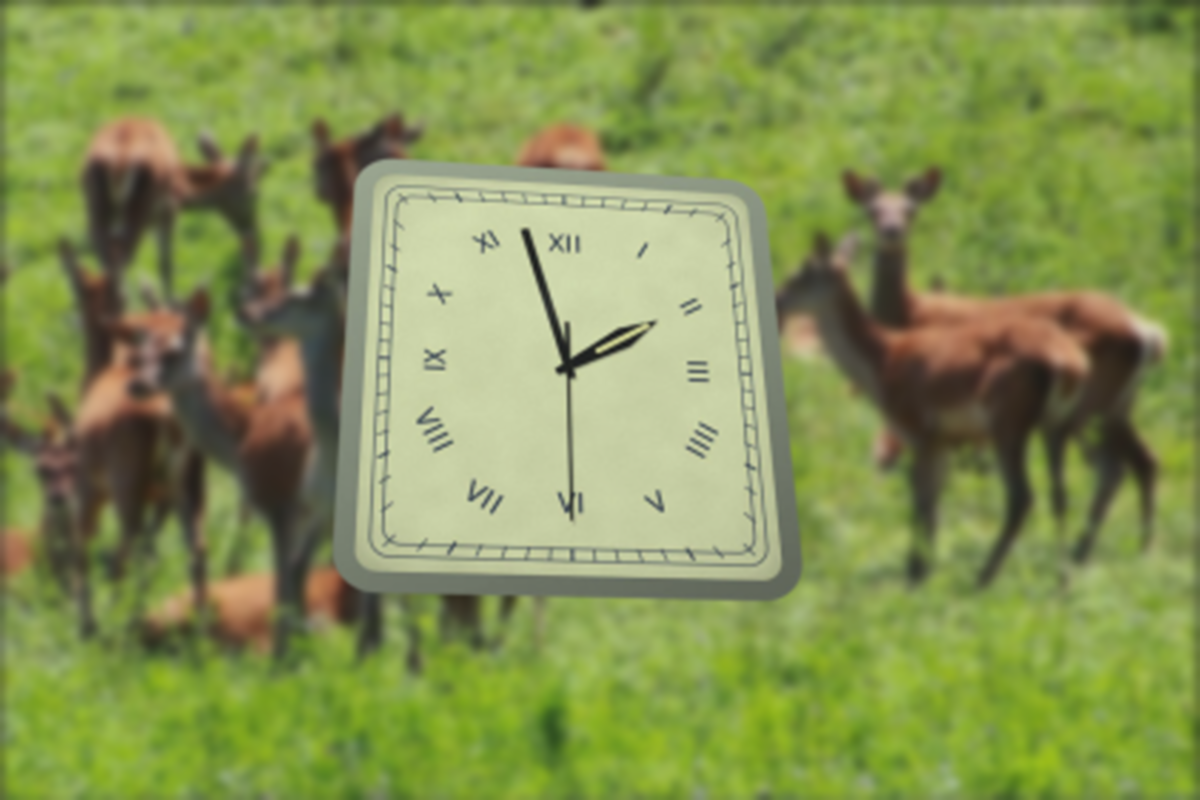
1h57m30s
